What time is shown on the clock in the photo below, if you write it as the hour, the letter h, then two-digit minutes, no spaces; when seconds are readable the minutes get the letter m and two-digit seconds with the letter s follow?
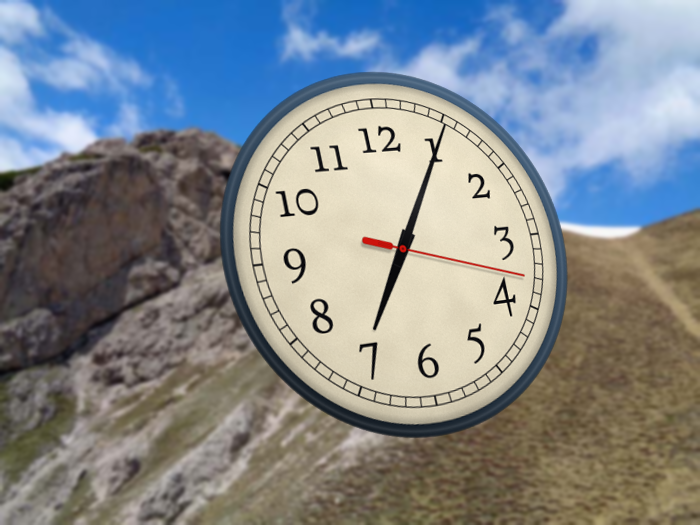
7h05m18s
